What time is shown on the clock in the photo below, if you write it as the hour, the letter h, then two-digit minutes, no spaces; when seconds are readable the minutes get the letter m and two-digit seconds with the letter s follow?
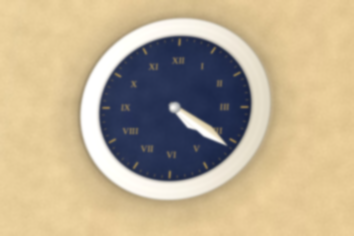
4h21
